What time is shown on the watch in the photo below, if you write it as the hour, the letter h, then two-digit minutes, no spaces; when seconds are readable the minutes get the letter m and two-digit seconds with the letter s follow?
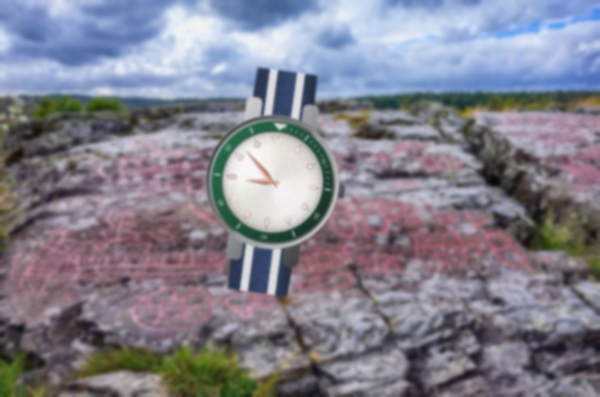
8h52
